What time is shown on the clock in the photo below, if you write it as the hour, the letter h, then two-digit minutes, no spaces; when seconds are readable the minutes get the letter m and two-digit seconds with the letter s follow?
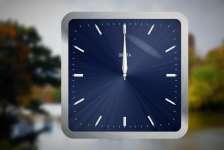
12h00
